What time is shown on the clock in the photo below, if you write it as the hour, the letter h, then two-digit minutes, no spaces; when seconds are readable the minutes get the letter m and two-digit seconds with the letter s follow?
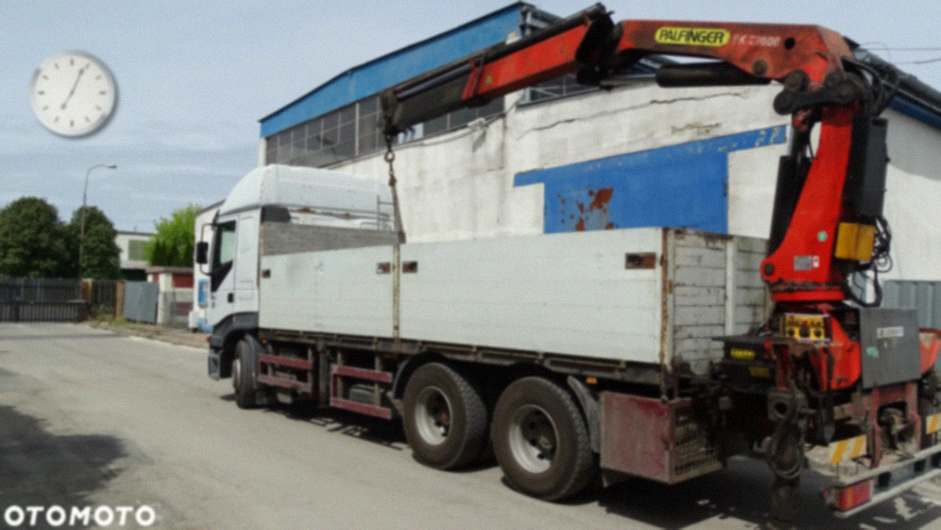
7h04
